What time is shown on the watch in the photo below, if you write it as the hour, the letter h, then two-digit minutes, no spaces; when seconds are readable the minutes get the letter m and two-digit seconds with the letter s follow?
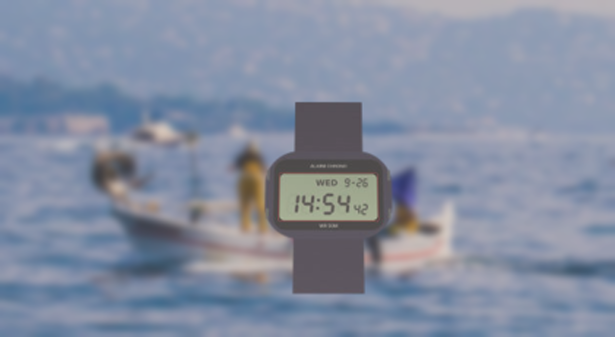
14h54m42s
